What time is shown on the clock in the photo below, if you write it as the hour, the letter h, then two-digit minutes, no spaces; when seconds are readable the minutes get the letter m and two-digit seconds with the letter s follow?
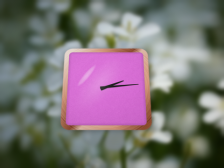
2h14
